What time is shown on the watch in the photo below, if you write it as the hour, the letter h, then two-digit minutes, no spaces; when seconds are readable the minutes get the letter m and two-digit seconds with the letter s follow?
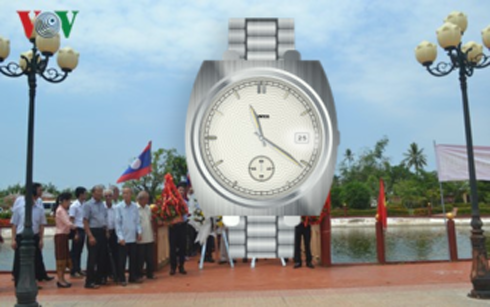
11h21
